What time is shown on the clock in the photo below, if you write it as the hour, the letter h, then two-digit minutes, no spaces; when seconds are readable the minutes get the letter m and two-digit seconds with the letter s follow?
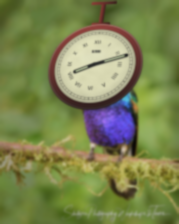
8h12
